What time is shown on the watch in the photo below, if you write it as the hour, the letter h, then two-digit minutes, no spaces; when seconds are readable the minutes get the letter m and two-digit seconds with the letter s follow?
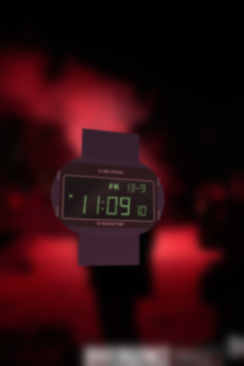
11h09
